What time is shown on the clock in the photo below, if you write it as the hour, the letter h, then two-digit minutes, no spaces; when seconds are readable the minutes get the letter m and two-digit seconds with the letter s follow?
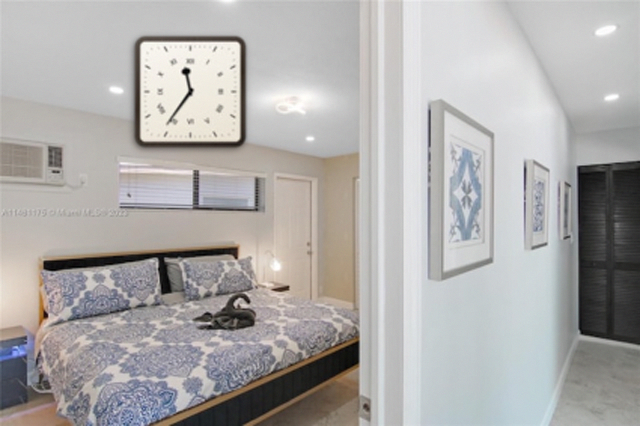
11h36
